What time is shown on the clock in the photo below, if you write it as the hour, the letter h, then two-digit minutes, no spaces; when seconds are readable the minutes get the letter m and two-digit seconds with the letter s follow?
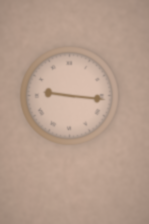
9h16
